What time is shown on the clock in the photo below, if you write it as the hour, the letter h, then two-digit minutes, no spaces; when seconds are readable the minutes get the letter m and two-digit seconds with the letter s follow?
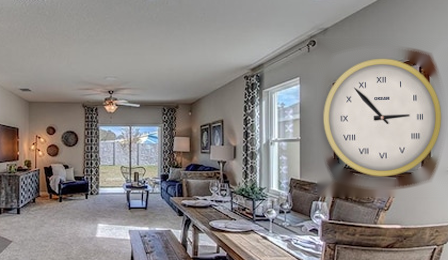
2h53
